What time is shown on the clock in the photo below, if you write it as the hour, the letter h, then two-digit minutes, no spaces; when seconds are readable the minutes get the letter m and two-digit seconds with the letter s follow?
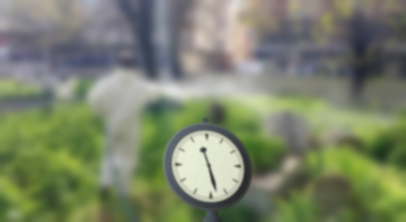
11h28
